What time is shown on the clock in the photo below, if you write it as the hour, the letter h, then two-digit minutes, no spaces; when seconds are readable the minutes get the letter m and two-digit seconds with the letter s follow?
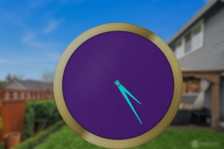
4h25
